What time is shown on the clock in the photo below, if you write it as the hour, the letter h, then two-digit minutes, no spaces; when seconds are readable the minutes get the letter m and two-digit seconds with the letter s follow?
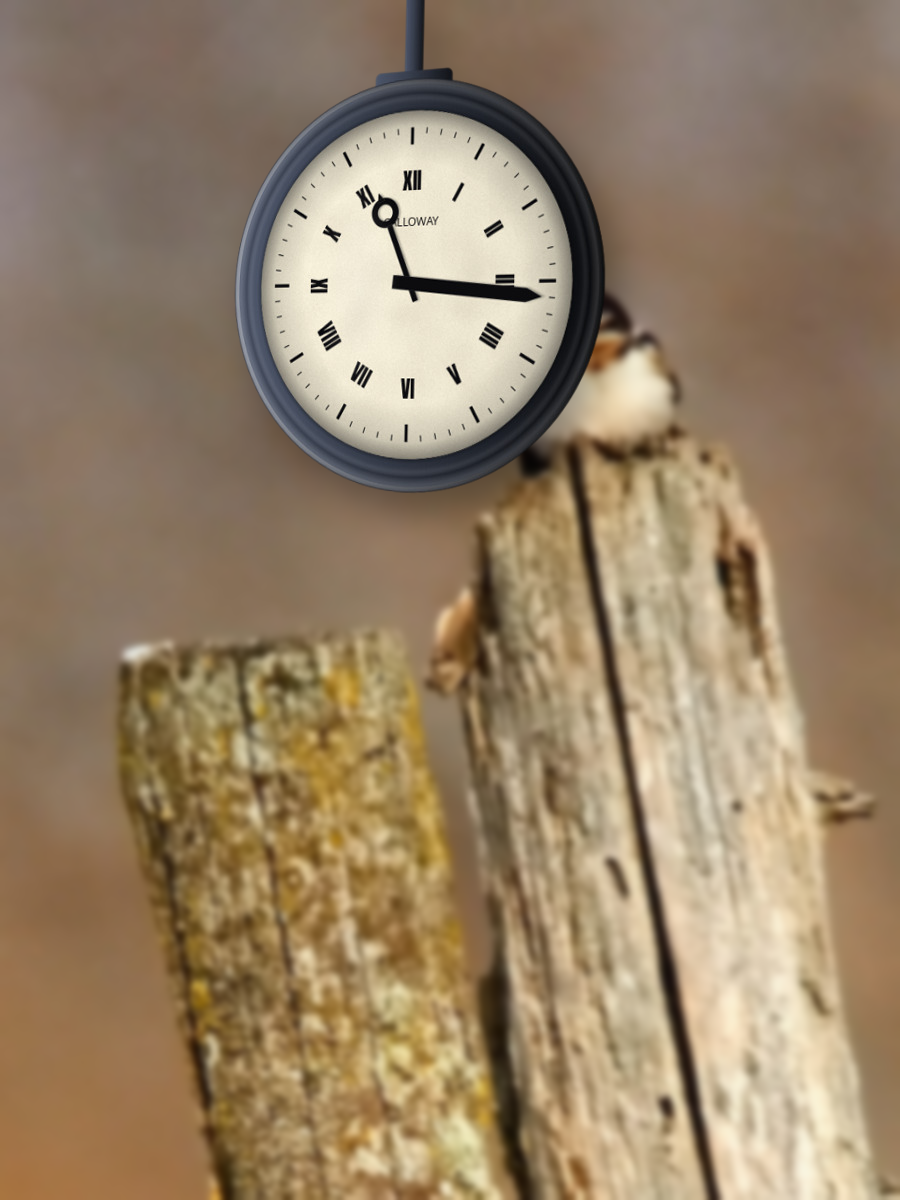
11h16
